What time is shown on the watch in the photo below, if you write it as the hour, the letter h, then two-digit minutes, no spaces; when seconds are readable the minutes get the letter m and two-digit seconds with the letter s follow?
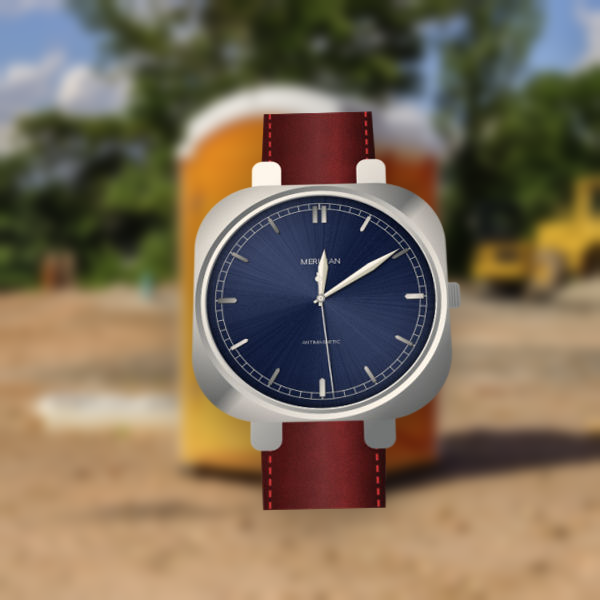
12h09m29s
